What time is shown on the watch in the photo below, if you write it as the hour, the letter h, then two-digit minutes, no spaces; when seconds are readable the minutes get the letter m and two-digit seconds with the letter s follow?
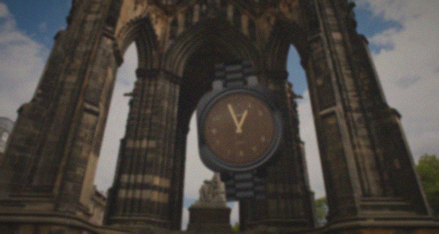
12h57
